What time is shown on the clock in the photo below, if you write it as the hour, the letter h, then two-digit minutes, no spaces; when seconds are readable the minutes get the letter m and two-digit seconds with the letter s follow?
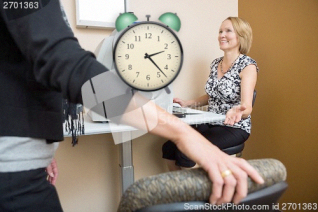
2h23
